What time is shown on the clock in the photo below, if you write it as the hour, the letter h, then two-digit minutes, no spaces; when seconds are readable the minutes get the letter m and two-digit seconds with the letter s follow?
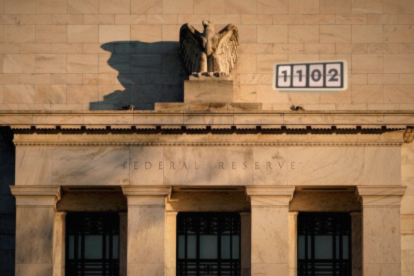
11h02
